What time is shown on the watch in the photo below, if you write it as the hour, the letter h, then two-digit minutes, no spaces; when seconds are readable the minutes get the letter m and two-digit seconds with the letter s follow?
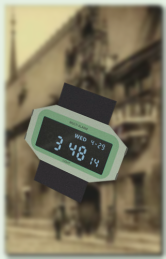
3h48m14s
